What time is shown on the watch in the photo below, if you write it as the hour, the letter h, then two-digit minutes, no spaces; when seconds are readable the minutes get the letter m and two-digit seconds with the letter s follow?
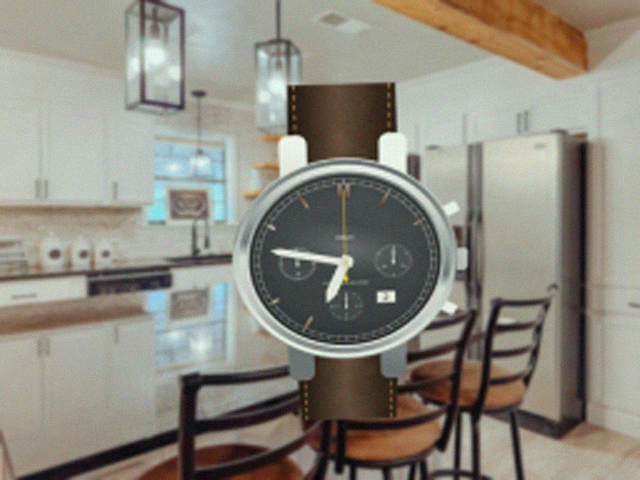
6h47
